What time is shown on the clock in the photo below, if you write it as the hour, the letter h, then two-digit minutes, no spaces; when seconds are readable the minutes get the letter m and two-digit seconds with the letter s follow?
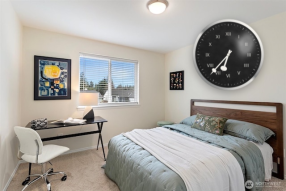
6h37
